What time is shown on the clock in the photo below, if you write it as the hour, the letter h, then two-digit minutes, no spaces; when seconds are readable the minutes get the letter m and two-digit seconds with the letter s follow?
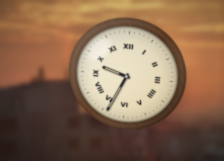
9h34
